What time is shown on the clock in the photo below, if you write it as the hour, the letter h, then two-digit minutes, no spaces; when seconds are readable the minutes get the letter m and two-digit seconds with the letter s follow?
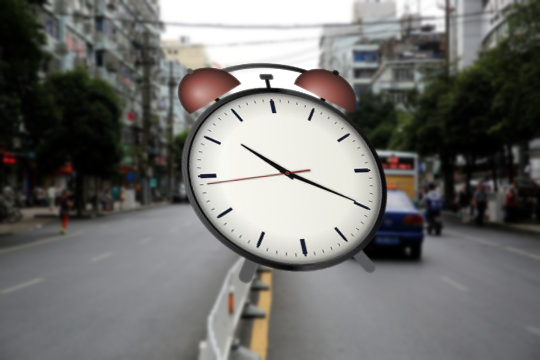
10h19m44s
